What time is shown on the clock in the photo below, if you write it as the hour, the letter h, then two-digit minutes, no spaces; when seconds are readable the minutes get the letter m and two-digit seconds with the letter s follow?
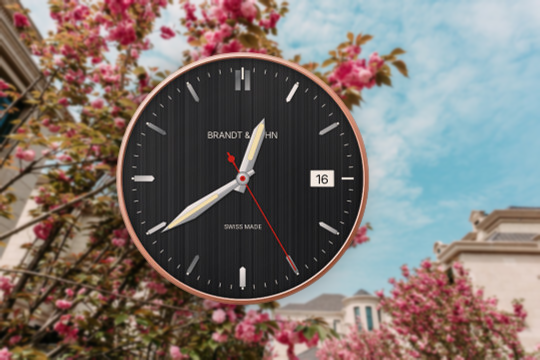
12h39m25s
